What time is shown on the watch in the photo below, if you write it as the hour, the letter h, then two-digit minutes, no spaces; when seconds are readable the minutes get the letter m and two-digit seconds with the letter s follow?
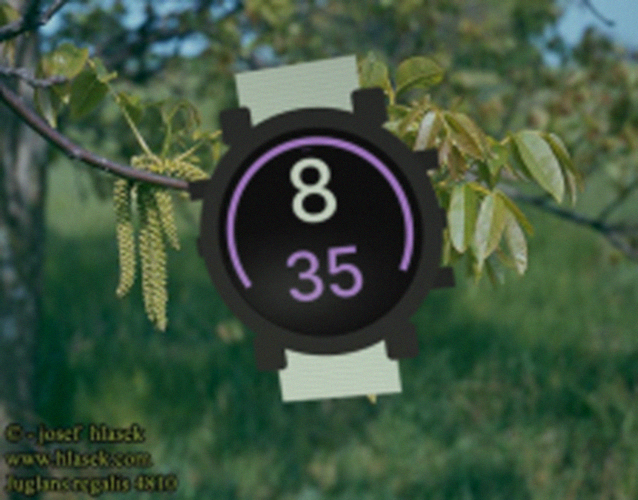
8h35
